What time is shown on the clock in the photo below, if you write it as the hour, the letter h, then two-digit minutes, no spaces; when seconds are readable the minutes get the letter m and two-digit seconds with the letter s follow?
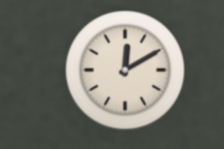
12h10
